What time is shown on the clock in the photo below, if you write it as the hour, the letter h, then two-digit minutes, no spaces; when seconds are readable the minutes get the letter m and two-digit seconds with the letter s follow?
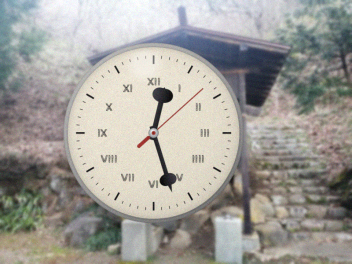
12h27m08s
